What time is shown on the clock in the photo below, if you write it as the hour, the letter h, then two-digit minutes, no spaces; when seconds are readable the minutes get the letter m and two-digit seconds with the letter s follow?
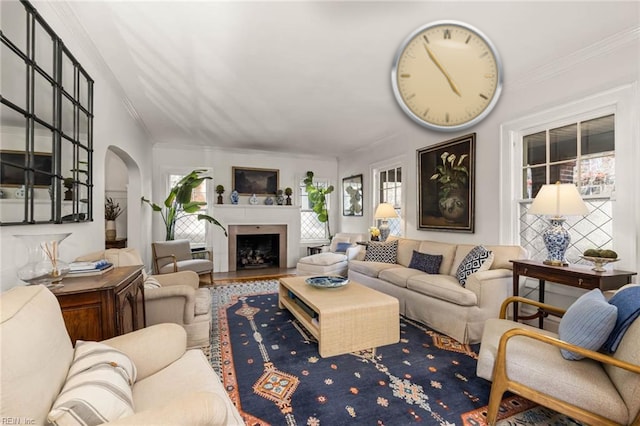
4h54
